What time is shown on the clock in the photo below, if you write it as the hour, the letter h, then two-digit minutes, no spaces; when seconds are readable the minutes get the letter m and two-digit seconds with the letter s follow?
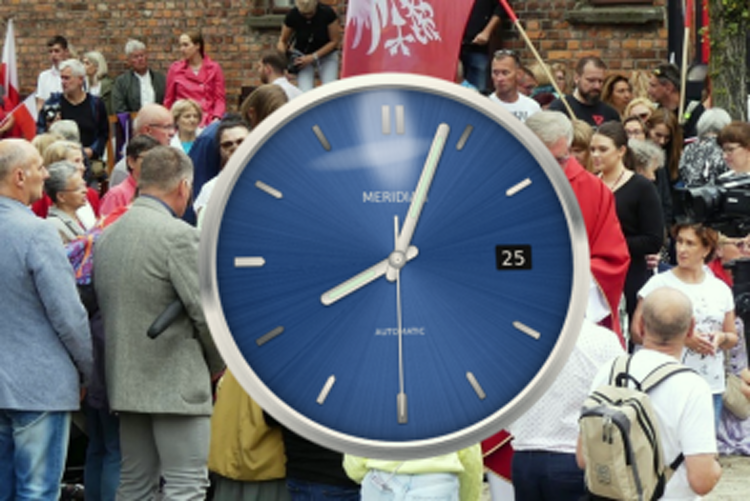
8h03m30s
